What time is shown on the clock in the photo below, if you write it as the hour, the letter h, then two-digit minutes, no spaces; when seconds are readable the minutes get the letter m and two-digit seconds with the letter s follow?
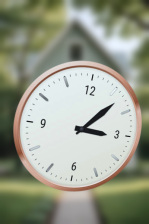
3h07
